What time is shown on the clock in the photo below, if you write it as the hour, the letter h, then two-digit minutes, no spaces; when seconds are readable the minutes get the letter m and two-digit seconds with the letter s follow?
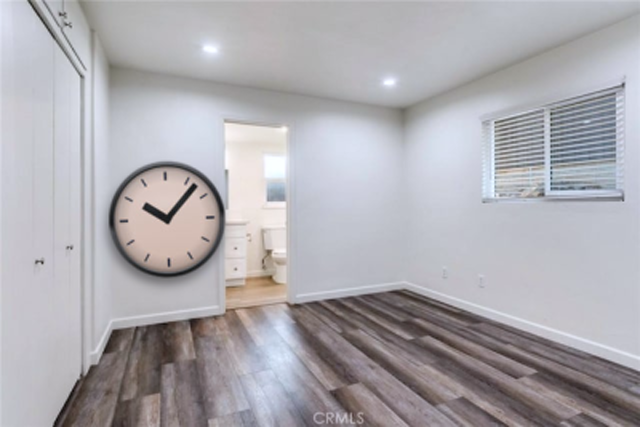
10h07
